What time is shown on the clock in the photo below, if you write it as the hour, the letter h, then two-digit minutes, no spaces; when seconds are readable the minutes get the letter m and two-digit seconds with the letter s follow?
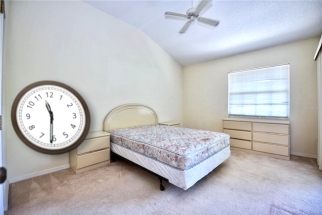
11h31
